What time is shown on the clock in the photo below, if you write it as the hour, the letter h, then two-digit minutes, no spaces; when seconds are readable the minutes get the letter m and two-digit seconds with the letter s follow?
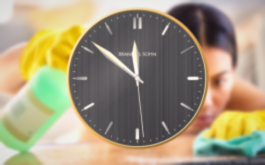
11h51m29s
